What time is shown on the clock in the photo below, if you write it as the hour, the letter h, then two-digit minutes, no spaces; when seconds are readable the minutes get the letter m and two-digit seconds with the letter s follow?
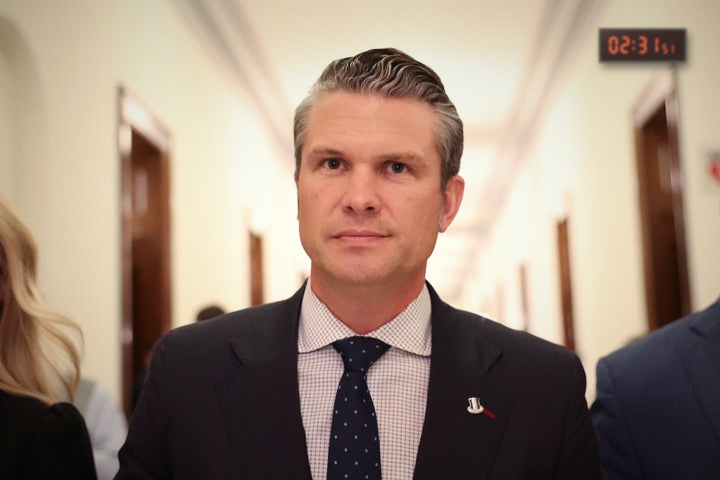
2h31
